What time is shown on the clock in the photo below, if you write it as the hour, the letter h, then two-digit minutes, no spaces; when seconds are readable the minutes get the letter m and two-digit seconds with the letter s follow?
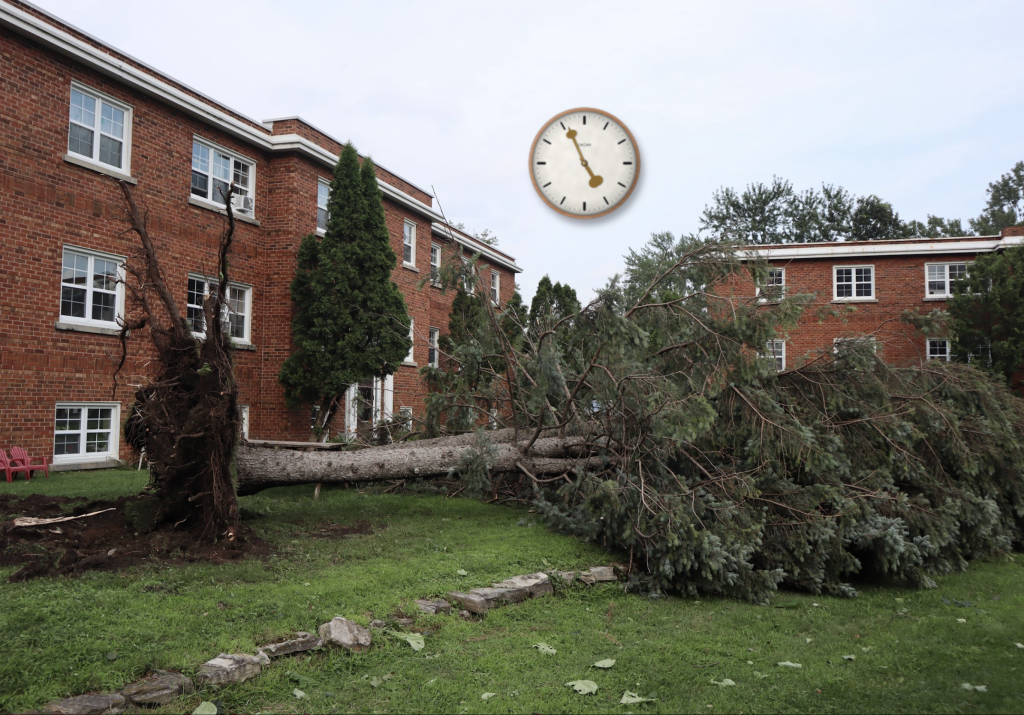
4h56
